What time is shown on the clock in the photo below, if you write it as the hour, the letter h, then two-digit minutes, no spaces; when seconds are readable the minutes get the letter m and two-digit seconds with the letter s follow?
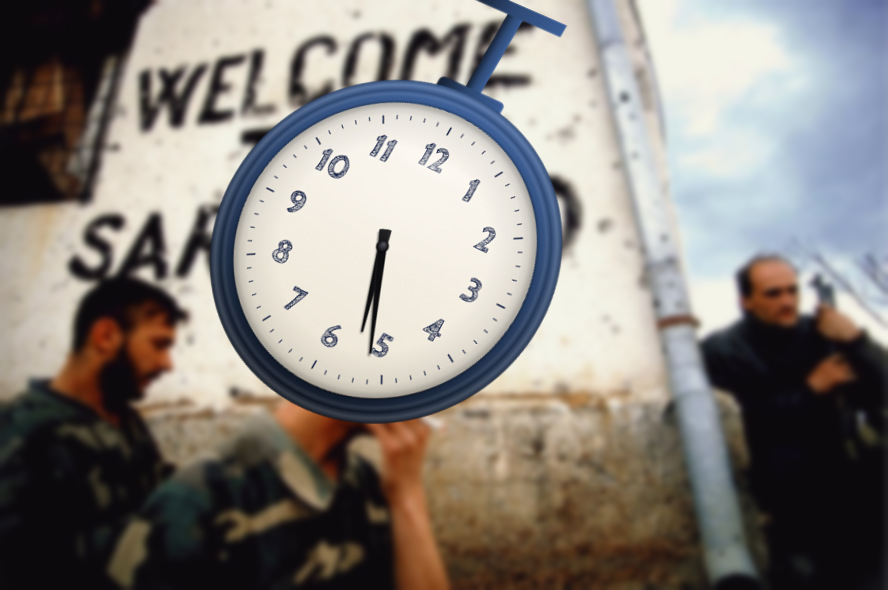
5h26
